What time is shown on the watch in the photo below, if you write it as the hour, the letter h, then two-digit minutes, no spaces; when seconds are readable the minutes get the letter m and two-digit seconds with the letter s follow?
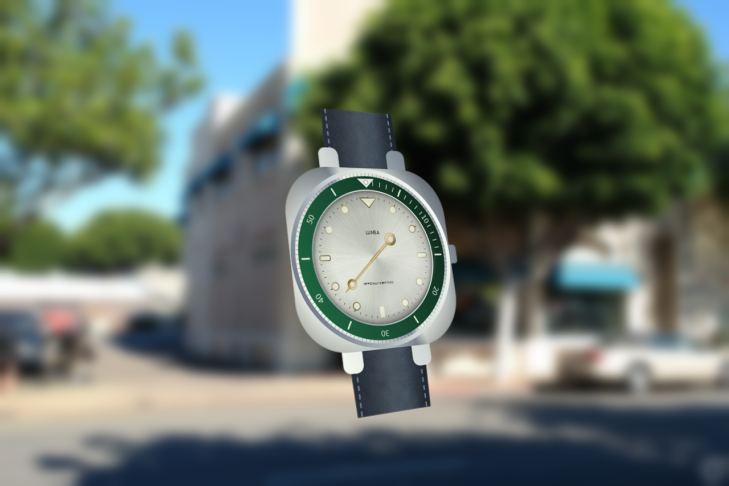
1h38
